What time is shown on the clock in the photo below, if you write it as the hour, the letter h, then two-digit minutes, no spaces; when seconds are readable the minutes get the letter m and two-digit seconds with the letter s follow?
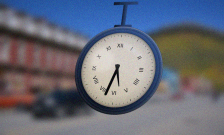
5h33
